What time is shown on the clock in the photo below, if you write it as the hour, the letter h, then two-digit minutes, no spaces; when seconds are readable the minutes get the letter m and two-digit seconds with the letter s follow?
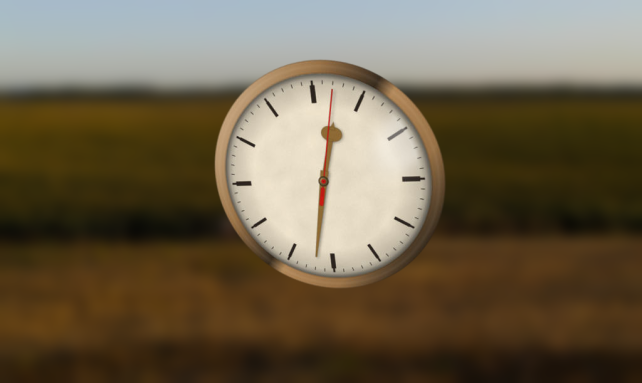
12h32m02s
